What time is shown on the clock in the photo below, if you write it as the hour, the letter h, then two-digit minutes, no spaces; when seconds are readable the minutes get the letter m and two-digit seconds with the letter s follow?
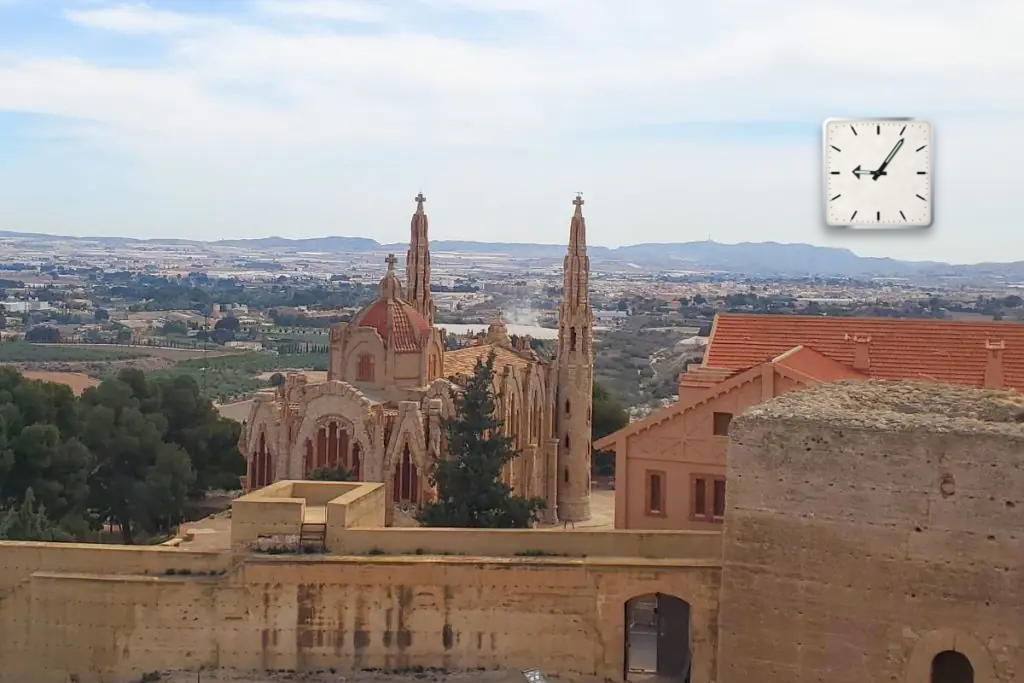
9h06
